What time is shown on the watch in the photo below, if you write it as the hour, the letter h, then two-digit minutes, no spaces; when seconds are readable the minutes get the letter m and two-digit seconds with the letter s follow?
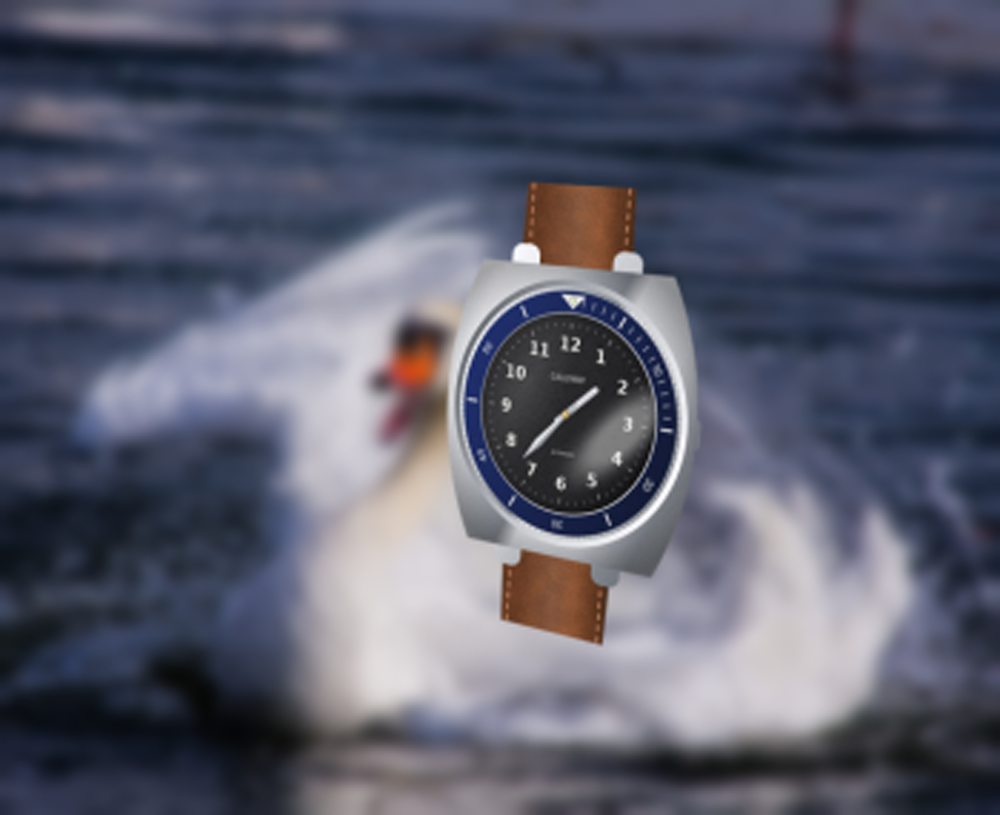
1h37
